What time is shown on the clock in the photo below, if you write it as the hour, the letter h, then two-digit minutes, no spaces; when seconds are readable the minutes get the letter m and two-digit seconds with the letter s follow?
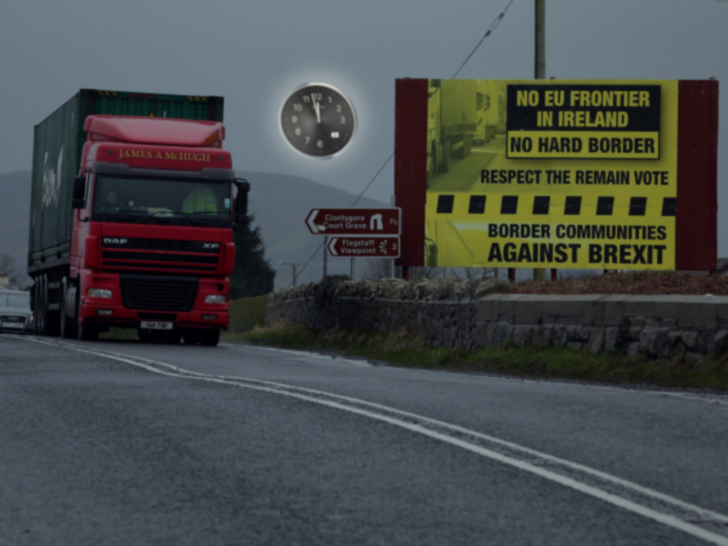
11h58
